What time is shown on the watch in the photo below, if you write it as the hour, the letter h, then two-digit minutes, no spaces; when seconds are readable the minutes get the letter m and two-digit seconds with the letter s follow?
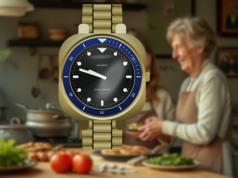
9h48
